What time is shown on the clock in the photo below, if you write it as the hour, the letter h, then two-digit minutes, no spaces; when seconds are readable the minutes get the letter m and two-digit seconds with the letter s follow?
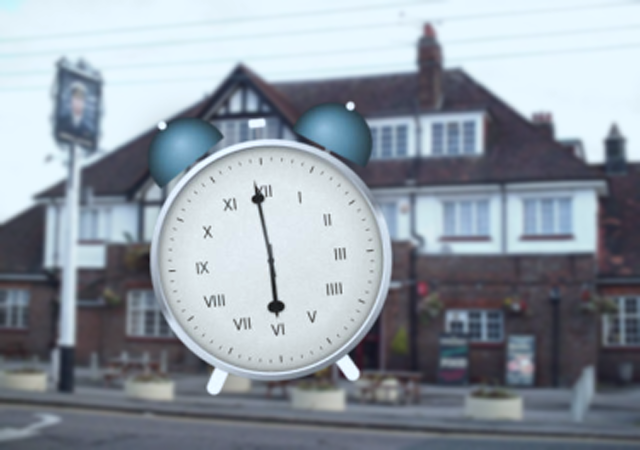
5h59
